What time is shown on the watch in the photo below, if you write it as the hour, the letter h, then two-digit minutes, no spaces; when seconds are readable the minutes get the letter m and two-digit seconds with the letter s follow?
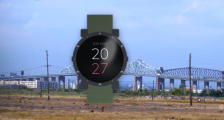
20h27
